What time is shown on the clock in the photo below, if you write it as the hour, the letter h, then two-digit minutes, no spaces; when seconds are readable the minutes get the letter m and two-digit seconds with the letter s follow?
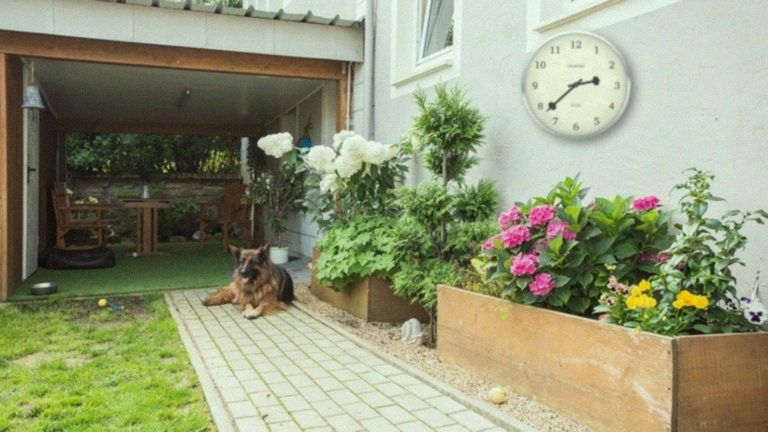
2h38
